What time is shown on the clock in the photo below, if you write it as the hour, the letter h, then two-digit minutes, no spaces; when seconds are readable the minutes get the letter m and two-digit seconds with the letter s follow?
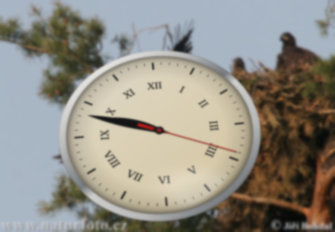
9h48m19s
